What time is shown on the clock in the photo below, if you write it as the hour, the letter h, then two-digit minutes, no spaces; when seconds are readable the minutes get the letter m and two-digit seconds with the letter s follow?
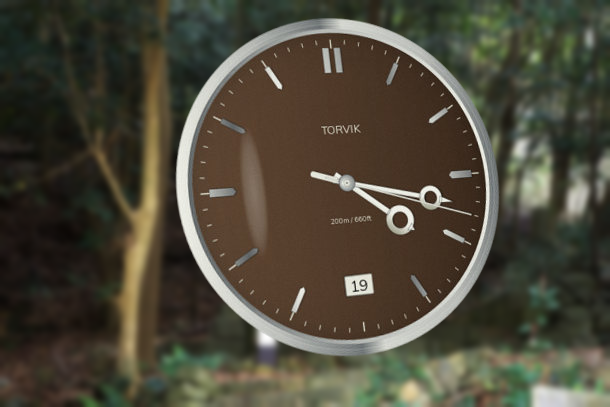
4h17m18s
